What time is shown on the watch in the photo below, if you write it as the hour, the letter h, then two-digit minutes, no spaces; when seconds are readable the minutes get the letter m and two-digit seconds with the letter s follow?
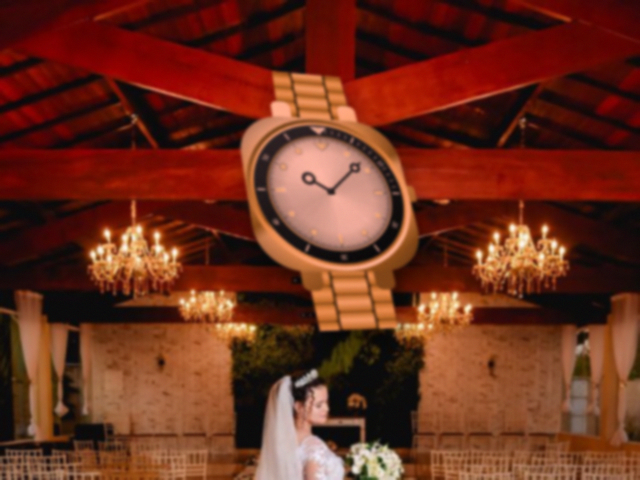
10h08
